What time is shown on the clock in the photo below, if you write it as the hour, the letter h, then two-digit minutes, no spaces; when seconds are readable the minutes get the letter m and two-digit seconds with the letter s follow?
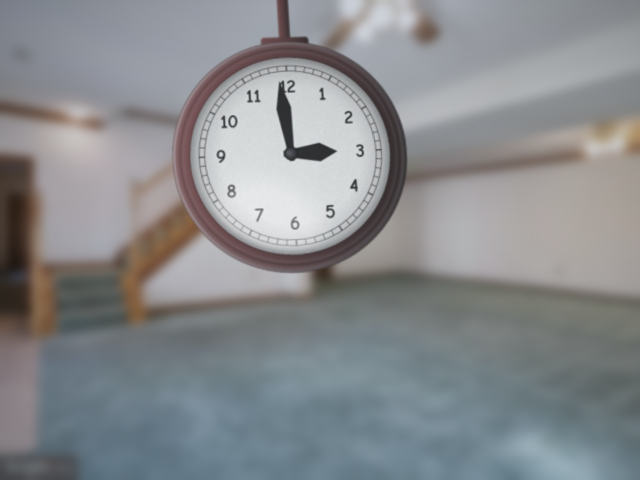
2h59
